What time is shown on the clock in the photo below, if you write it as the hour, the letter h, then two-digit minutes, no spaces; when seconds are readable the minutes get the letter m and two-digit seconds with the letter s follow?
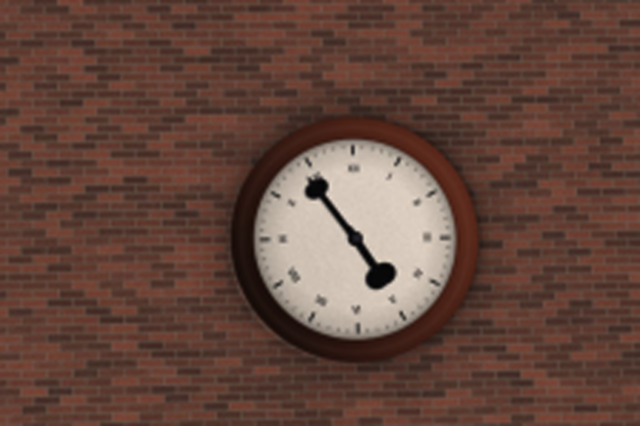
4h54
